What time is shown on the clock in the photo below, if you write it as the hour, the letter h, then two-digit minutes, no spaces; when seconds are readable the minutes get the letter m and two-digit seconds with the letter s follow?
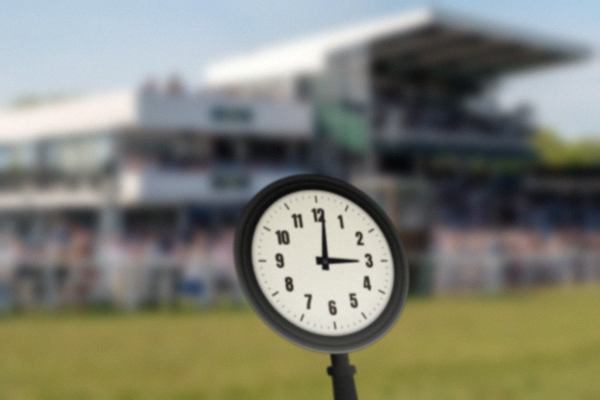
3h01
